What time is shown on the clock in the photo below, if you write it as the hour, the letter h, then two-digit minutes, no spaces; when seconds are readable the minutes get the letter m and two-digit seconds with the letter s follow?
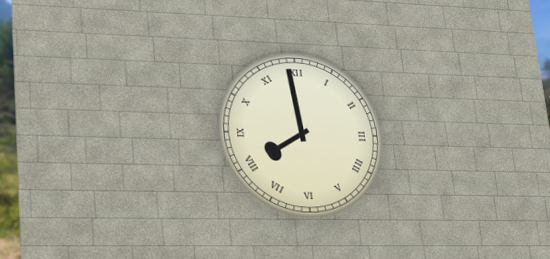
7h59
